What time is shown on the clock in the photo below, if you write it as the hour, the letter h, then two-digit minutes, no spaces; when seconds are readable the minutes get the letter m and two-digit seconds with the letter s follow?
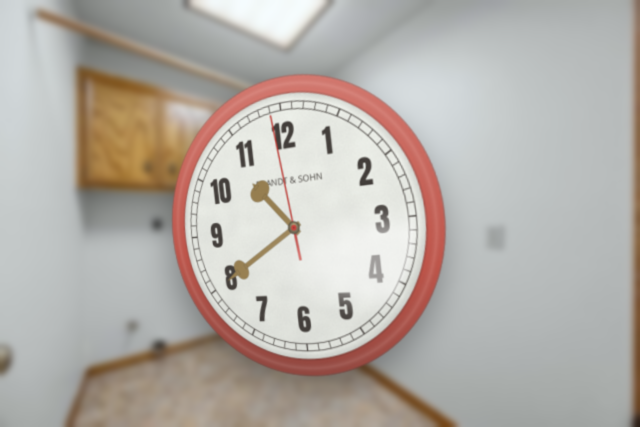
10h39m59s
